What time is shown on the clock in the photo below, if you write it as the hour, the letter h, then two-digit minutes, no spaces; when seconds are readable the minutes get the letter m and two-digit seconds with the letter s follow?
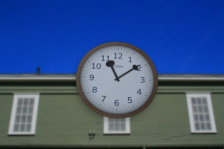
11h09
